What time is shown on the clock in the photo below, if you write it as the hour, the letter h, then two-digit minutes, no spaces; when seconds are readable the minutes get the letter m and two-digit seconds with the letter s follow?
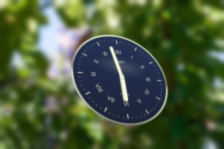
5h58
